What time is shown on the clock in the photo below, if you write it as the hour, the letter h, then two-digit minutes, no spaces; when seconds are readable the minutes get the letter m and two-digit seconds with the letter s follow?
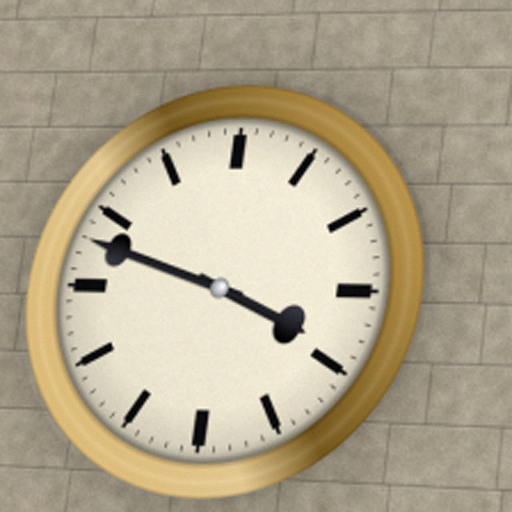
3h48
